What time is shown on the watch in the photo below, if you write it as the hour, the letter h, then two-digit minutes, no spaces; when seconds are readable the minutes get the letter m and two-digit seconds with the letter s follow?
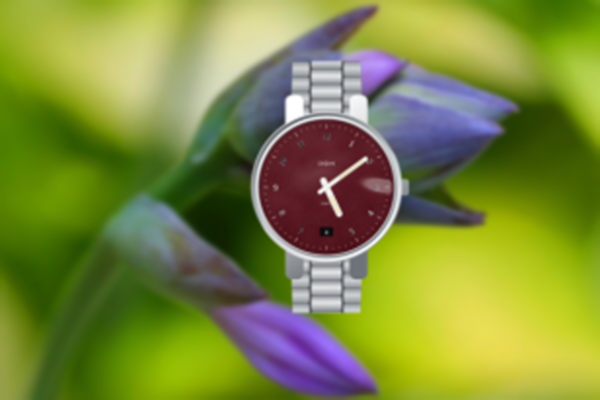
5h09
